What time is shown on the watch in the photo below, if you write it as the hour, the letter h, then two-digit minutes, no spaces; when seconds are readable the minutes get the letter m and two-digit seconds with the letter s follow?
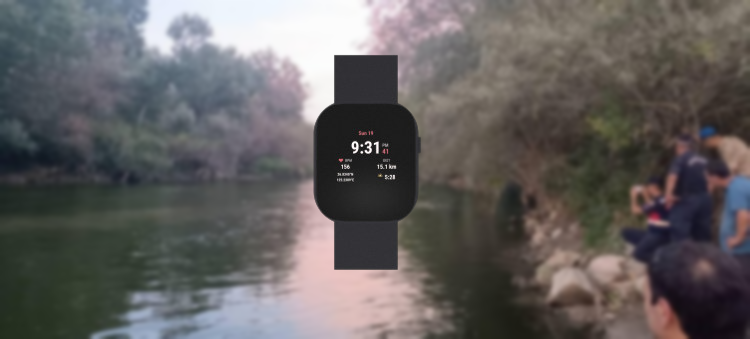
9h31
